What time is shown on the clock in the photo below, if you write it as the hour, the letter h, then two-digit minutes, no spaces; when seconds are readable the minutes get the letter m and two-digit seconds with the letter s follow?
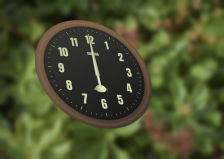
6h00
